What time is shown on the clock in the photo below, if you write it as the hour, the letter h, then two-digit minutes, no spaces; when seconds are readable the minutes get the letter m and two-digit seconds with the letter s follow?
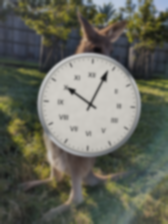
10h04
